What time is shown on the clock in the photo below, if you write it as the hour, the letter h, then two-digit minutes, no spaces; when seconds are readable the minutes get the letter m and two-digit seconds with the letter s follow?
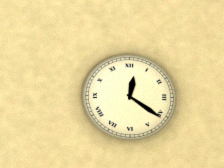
12h21
